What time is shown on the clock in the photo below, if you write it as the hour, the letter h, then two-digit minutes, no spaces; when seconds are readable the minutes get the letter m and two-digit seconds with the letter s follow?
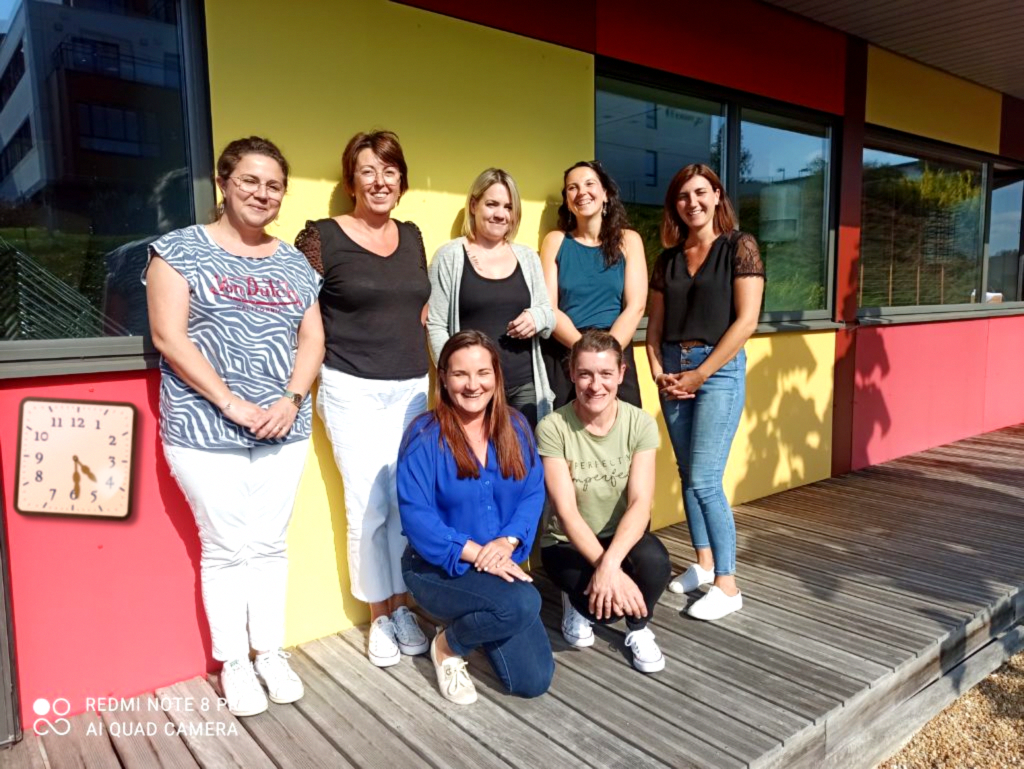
4h29
